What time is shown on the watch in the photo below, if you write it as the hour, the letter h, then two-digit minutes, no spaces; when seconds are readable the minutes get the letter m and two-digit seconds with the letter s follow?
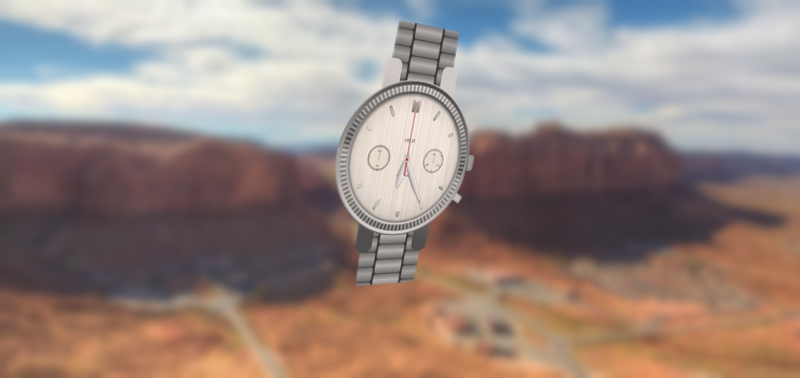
6h25
